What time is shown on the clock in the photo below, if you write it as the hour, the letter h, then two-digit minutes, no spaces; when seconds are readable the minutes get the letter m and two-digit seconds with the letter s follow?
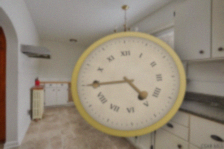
4h45
